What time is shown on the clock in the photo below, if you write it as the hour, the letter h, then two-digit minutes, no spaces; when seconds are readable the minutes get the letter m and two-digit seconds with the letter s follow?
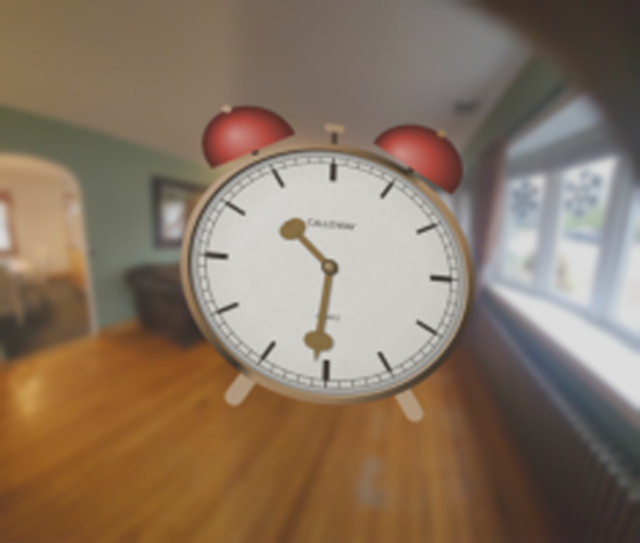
10h31
